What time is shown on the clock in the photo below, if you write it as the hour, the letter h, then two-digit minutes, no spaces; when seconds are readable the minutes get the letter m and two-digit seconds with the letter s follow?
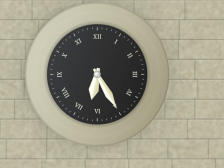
6h25
